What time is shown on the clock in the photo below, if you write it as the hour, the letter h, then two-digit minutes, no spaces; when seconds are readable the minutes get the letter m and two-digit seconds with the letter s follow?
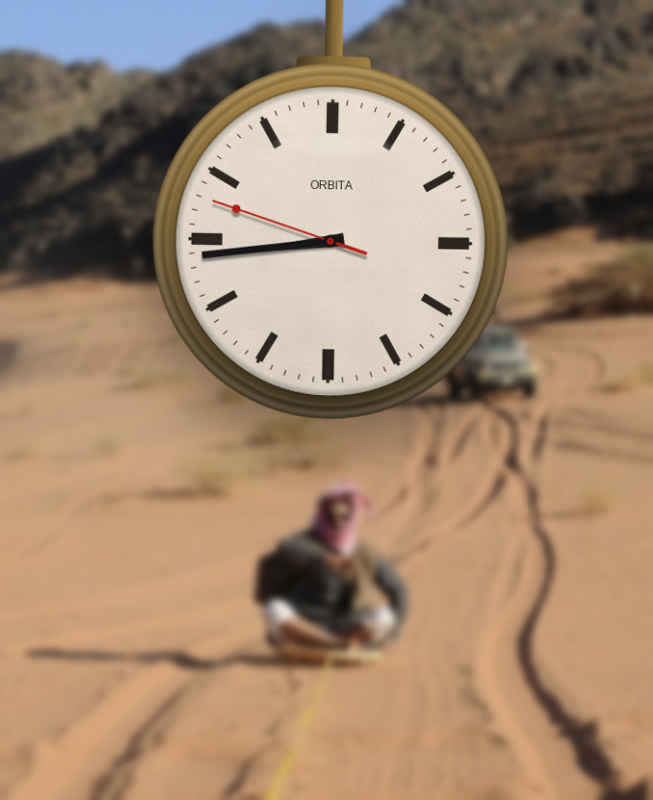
8h43m48s
